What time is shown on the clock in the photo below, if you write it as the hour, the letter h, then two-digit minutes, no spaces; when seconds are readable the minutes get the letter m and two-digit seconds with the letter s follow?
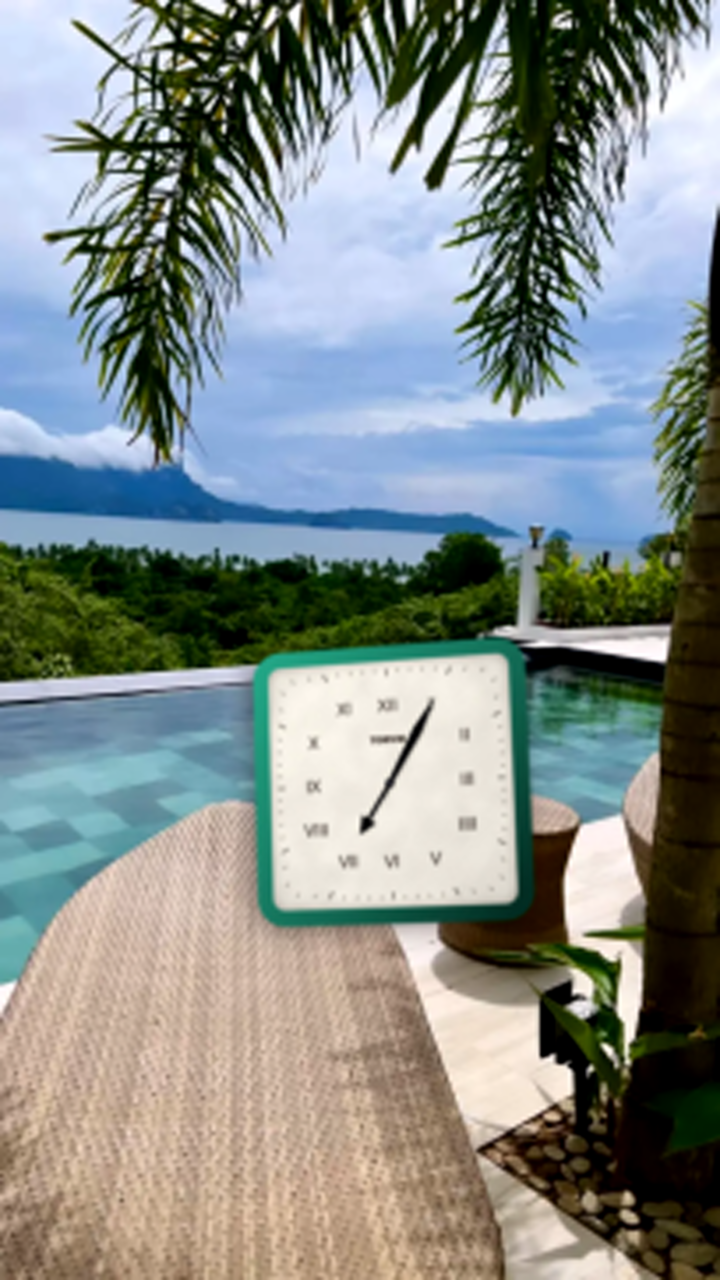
7h05
